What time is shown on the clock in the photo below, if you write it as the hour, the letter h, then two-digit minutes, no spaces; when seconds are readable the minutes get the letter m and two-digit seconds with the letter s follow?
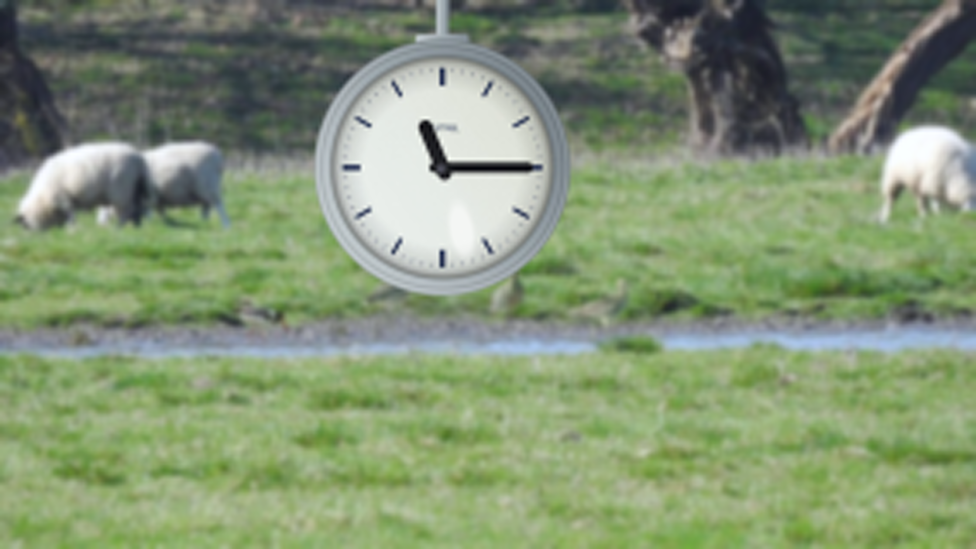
11h15
